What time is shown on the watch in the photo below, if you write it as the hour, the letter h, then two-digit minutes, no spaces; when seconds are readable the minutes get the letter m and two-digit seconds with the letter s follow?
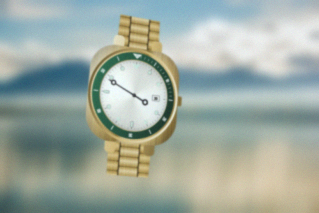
3h49
